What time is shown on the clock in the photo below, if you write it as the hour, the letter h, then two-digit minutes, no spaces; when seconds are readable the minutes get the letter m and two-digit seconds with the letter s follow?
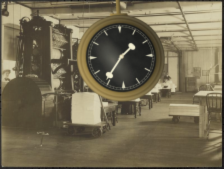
1h36
